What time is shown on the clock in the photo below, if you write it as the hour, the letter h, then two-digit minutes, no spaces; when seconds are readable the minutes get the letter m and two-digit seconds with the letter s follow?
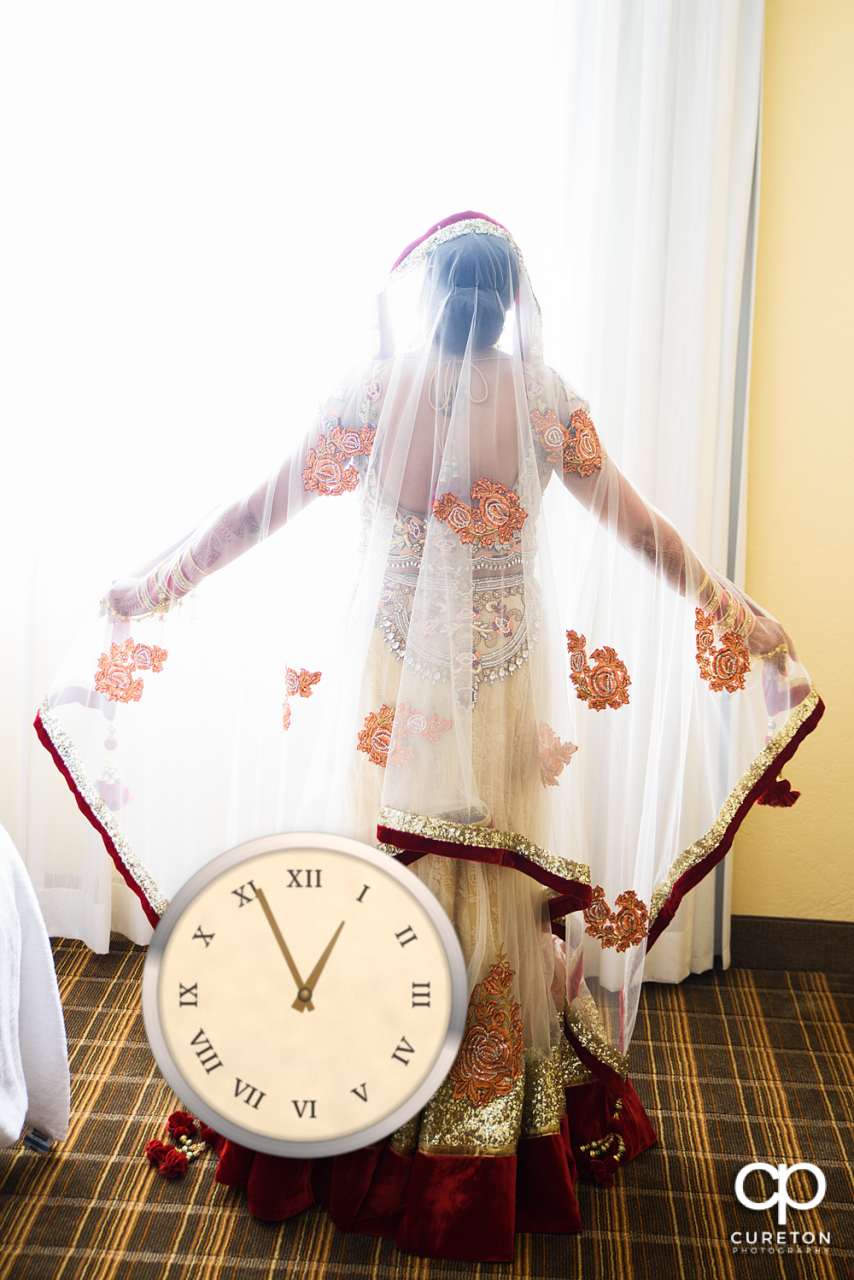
12h56
